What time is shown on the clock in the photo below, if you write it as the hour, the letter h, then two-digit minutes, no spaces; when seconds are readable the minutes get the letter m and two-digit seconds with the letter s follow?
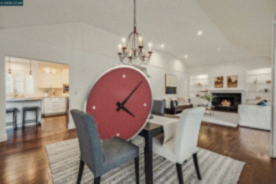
4h07
